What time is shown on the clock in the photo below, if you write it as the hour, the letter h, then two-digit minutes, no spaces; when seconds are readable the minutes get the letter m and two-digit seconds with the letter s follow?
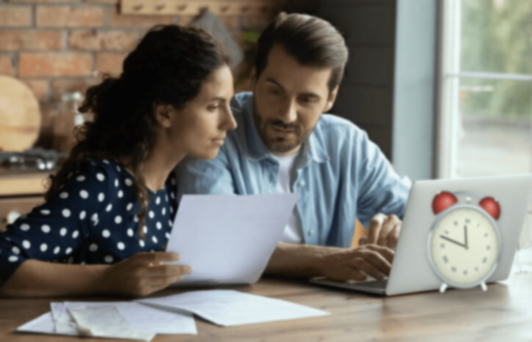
11h48
